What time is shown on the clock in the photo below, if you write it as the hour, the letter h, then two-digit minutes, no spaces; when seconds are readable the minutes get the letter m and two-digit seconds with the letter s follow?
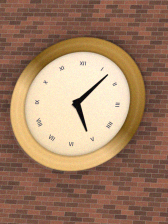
5h07
